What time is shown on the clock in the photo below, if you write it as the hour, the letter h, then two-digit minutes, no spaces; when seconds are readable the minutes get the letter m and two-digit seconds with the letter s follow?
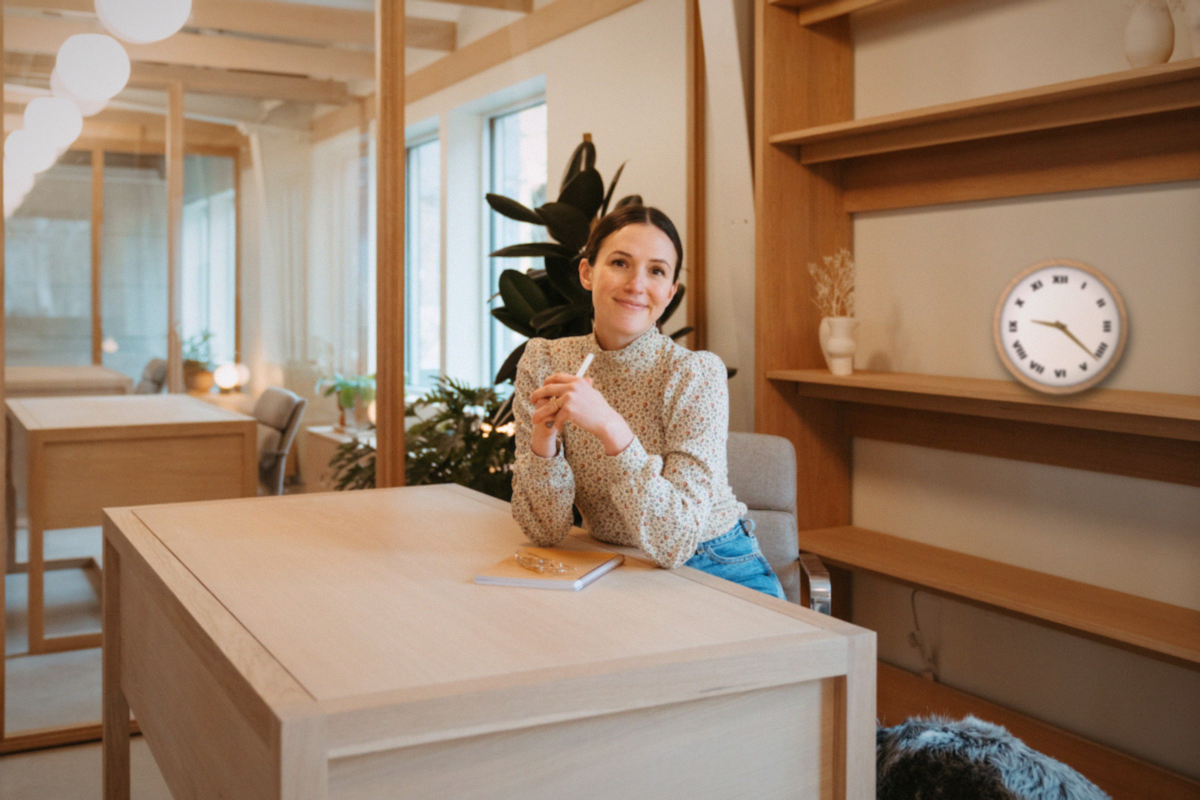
9h22
